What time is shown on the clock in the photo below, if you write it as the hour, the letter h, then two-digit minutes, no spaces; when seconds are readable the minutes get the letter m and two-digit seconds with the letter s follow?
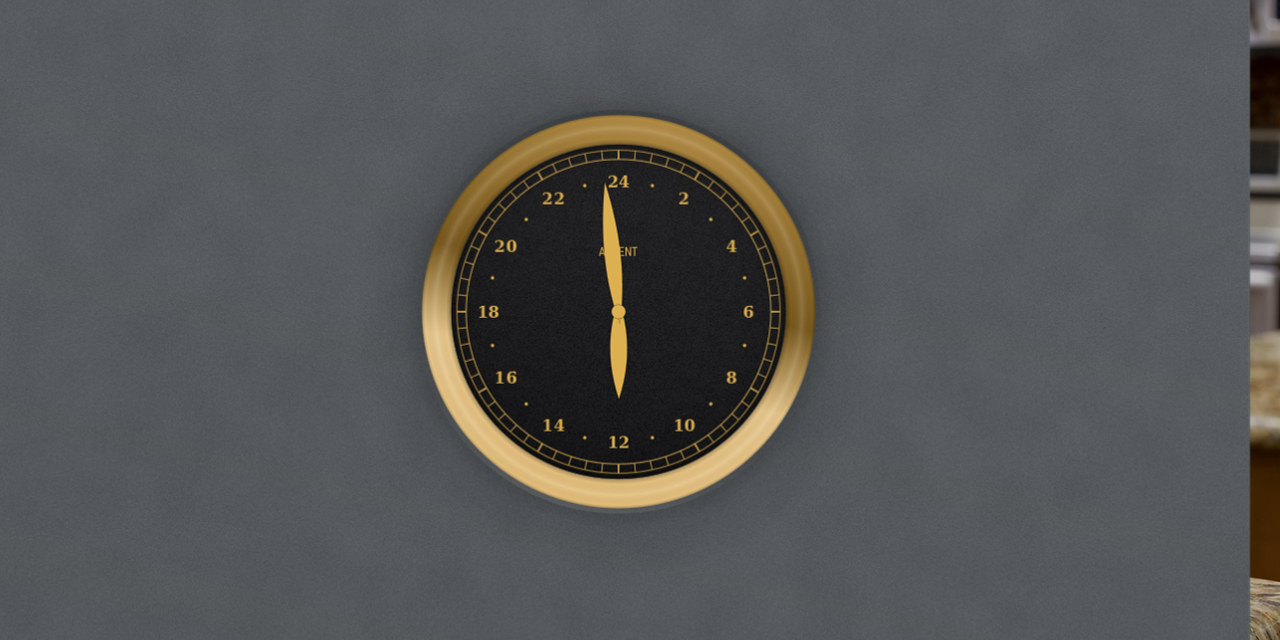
11h59
